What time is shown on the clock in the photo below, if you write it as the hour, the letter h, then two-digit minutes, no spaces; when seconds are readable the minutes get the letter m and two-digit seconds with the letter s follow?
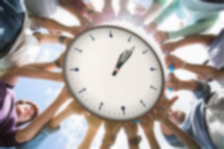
1h07
